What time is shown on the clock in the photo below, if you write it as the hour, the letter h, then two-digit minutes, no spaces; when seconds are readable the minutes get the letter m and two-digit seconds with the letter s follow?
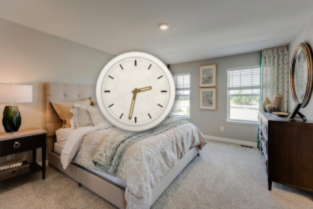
2h32
